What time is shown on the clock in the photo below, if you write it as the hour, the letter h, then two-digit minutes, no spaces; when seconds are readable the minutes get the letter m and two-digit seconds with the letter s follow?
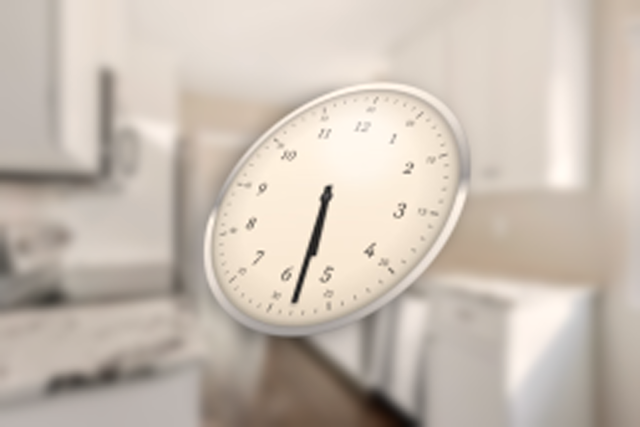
5h28
